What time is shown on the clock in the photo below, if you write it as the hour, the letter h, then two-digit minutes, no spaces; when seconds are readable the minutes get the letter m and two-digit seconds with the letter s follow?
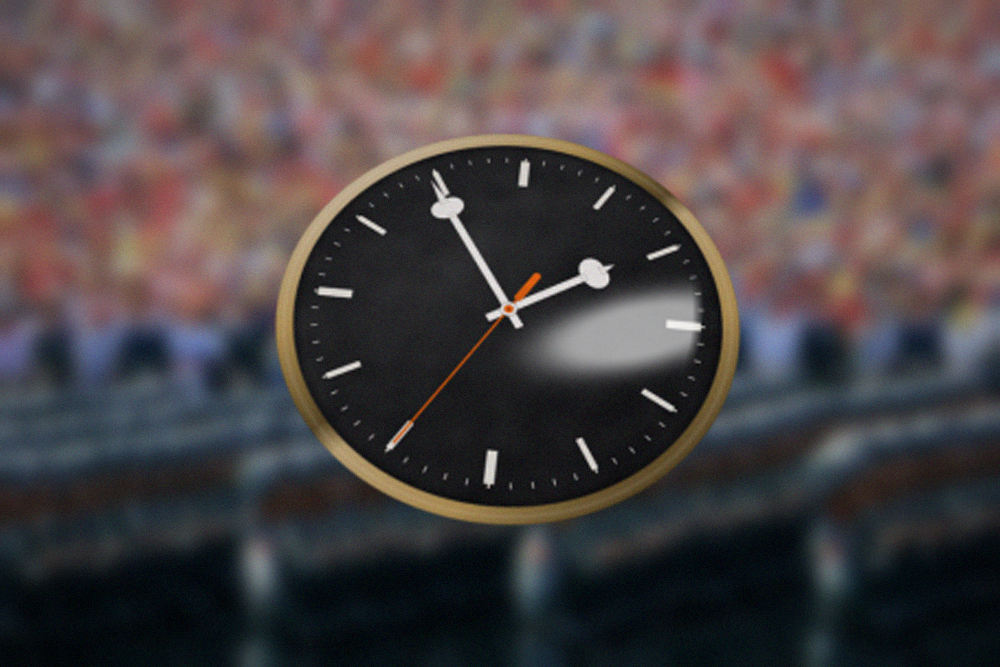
1h54m35s
